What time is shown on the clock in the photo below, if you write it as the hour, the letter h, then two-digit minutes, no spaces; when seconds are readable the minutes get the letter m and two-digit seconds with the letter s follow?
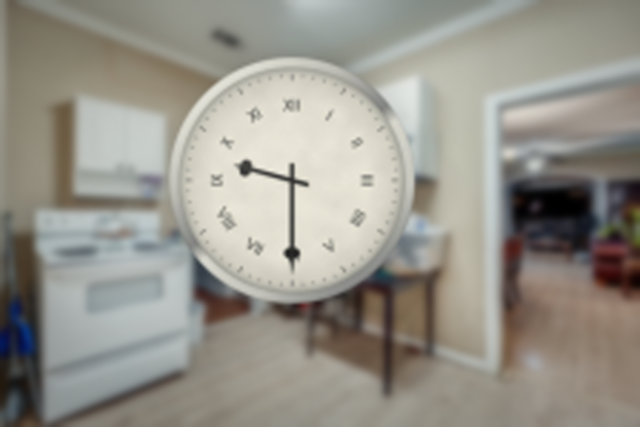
9h30
